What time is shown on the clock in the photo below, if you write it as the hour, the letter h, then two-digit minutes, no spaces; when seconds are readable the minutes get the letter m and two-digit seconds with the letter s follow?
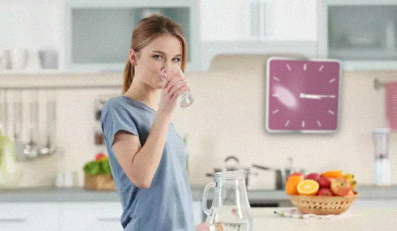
3h15
